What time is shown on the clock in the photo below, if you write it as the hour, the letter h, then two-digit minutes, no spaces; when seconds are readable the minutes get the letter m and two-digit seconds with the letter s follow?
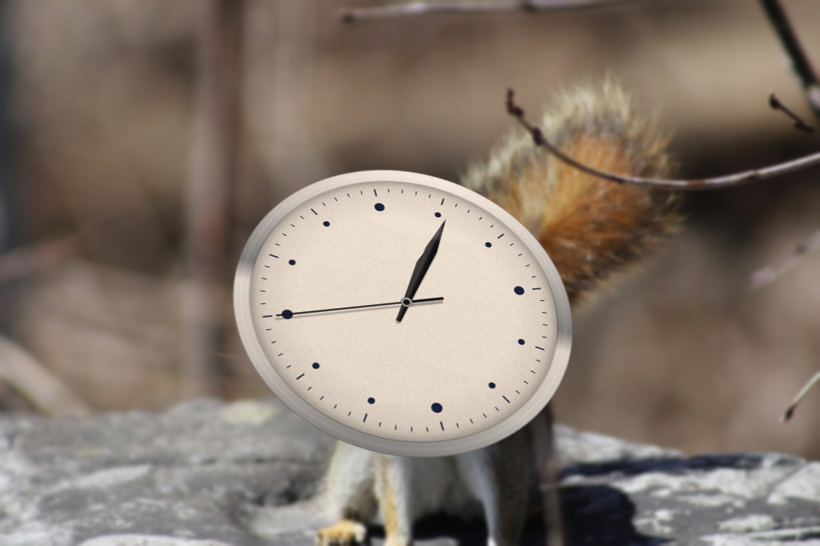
1h05m45s
